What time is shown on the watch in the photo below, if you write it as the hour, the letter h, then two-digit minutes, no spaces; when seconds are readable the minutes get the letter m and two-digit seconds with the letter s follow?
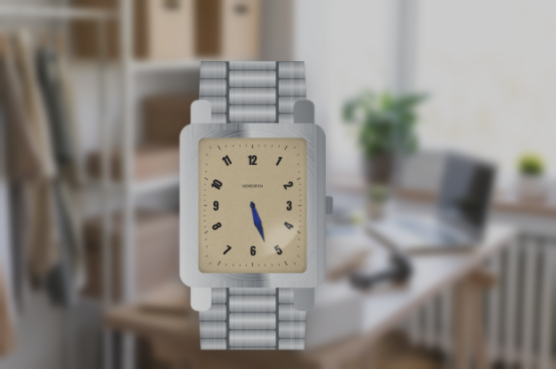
5h27
